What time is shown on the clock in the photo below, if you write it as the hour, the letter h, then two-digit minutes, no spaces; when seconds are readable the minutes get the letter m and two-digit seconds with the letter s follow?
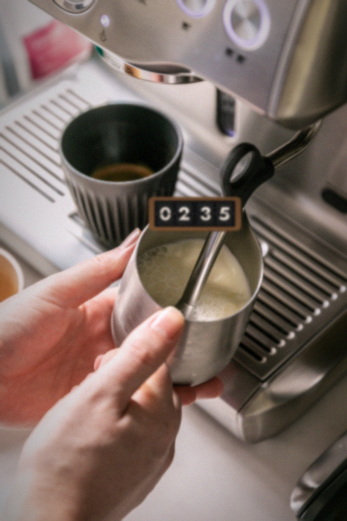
2h35
